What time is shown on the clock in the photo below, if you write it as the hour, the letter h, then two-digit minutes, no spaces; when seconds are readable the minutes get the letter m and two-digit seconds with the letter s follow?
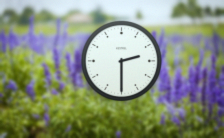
2h30
